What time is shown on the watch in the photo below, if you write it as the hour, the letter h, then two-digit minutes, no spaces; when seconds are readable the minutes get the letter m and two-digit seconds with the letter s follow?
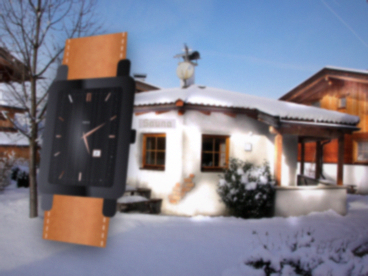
5h10
